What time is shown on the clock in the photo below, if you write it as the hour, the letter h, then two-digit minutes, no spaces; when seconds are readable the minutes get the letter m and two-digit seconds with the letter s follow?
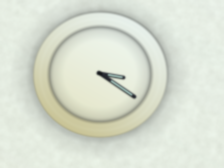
3h21
